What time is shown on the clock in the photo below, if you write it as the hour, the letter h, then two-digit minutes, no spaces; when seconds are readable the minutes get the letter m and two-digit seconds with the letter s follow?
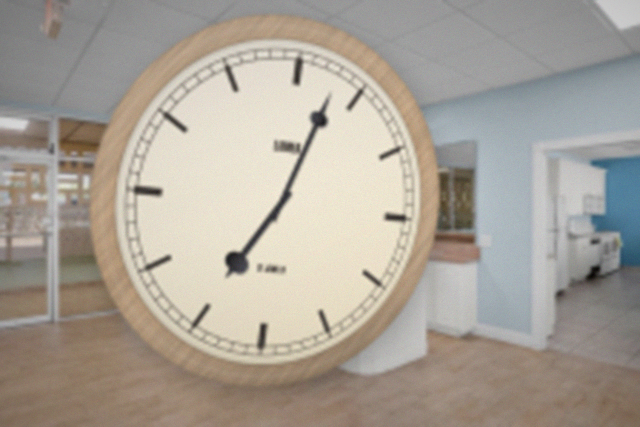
7h03
